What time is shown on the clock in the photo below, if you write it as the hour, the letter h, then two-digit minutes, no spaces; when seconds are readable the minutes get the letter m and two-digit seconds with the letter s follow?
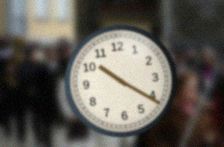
10h21
